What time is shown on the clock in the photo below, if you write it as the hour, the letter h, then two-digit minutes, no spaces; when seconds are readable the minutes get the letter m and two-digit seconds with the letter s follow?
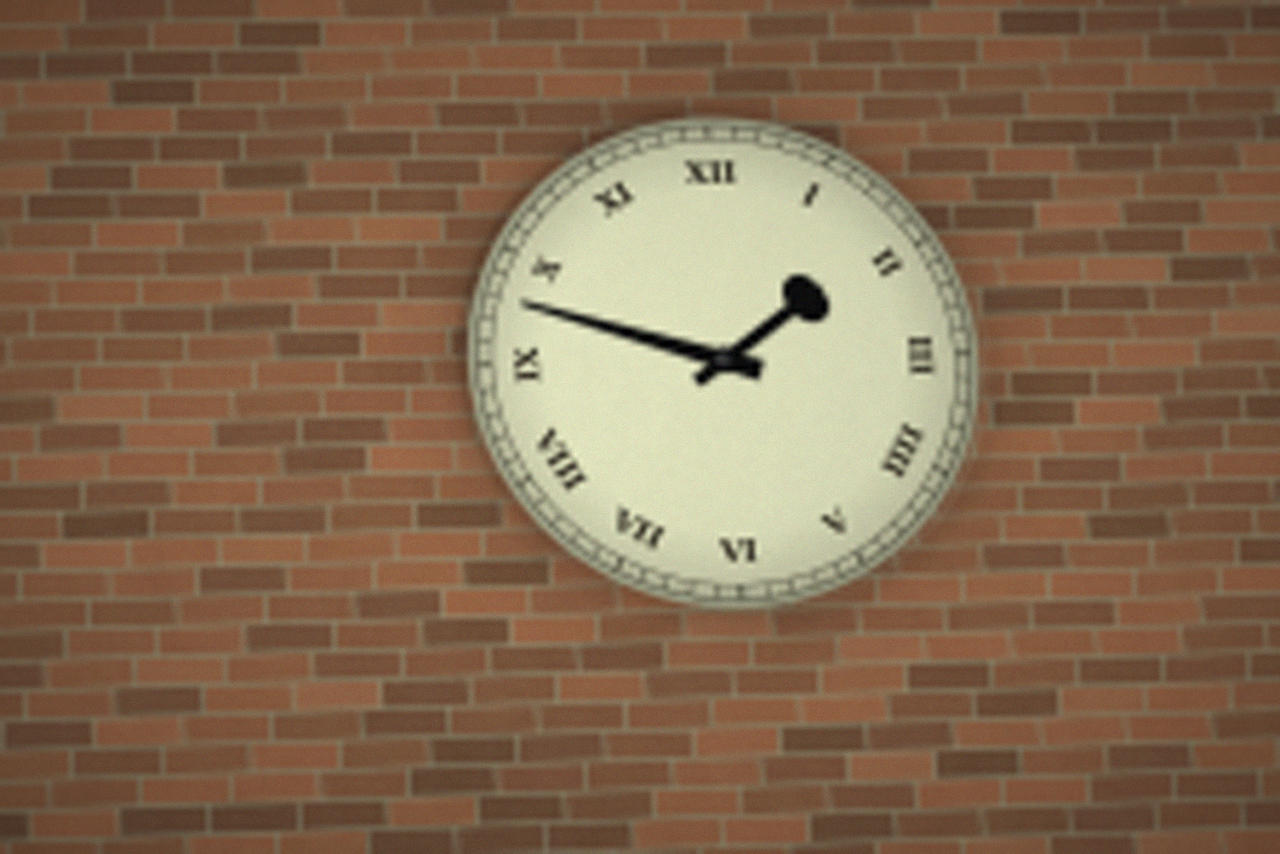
1h48
